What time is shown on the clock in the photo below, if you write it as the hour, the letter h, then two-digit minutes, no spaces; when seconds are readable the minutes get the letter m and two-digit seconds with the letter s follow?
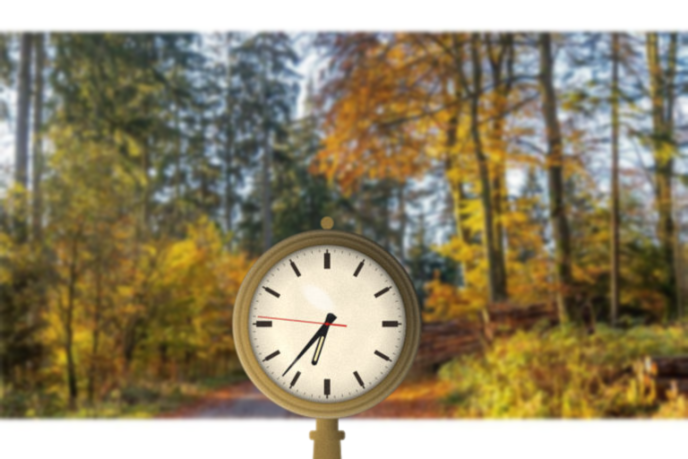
6h36m46s
